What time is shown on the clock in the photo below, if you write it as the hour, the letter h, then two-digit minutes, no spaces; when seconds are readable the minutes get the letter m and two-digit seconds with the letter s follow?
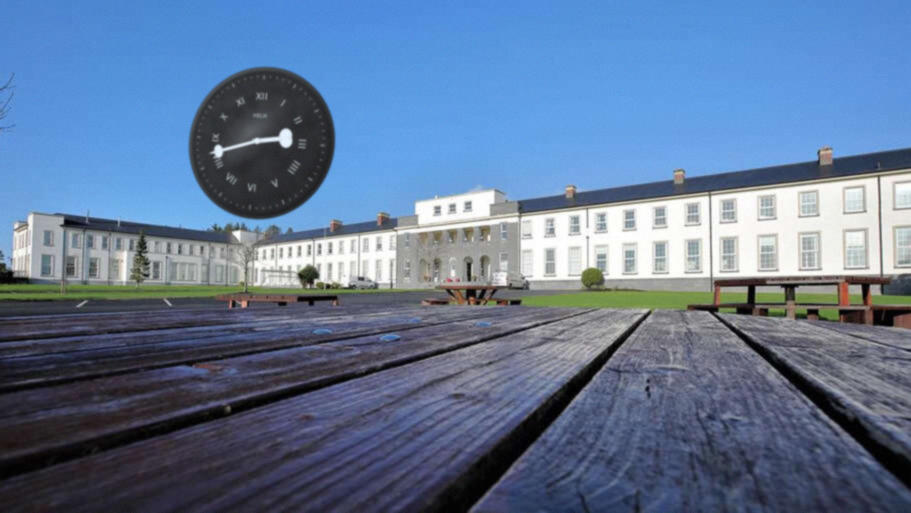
2h42
